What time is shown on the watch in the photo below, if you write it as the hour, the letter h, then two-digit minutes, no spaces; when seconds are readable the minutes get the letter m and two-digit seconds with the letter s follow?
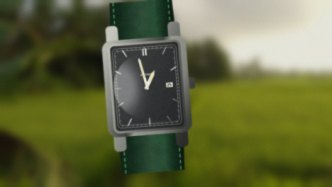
12h58
